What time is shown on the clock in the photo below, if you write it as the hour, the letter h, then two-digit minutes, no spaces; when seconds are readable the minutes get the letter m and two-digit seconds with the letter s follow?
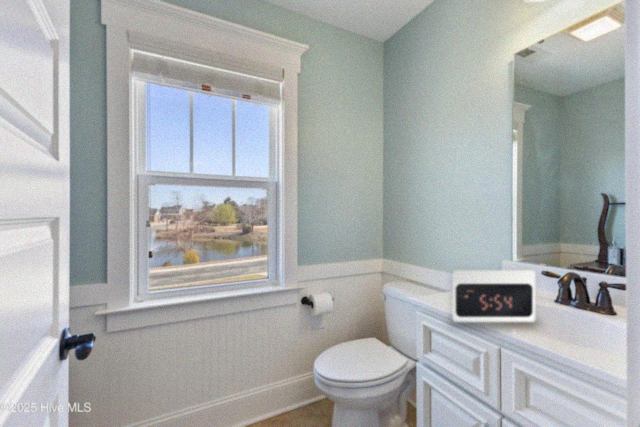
5h54
